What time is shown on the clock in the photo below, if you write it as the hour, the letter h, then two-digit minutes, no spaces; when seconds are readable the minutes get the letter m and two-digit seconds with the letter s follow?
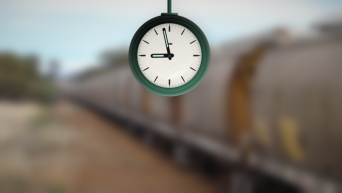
8h58
